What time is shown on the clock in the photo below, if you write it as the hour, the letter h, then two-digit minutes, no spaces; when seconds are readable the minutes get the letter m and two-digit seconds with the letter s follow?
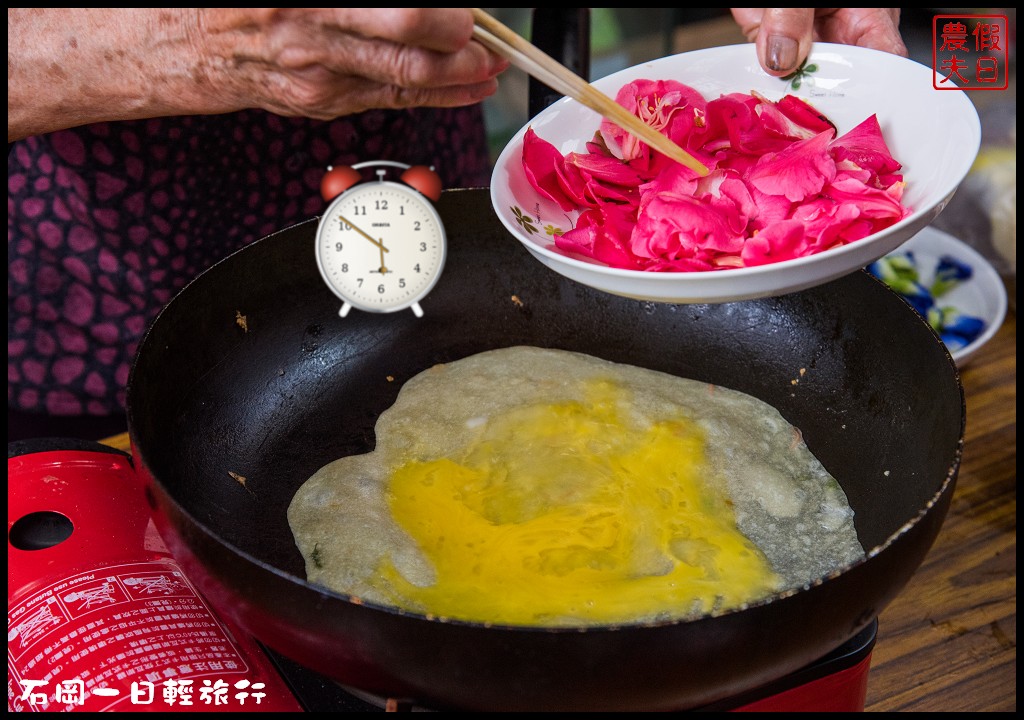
5h51
